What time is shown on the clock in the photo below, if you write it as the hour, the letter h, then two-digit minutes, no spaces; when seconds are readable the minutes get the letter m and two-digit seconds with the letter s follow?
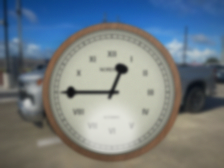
12h45
